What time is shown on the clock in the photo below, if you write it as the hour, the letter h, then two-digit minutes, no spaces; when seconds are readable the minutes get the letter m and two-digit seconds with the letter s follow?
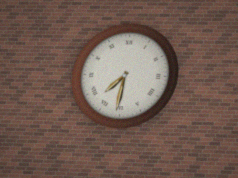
7h31
